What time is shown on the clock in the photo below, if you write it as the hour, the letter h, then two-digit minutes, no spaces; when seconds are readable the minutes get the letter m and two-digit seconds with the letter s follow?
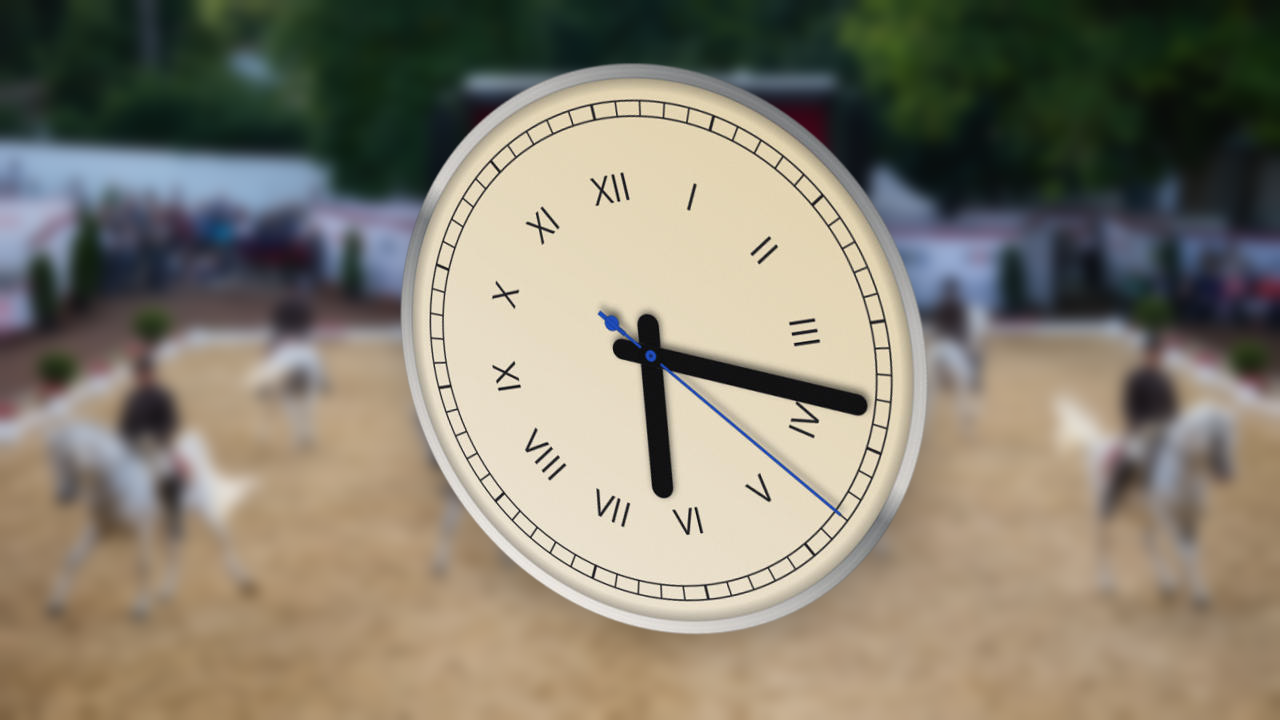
6h18m23s
